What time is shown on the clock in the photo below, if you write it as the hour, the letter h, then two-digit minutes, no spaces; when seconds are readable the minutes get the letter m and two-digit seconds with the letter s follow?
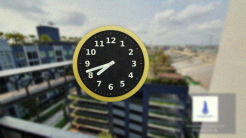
7h42
